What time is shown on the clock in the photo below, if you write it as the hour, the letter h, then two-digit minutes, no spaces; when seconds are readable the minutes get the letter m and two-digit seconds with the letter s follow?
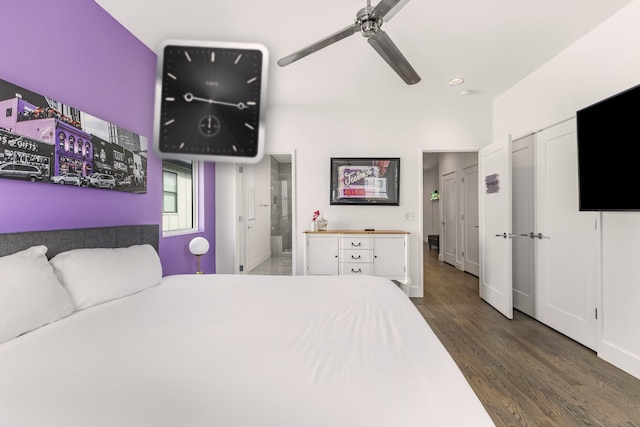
9h16
